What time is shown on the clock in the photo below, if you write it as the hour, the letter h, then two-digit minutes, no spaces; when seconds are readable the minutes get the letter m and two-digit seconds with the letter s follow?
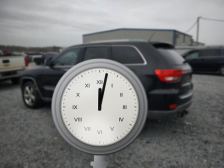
12h02
